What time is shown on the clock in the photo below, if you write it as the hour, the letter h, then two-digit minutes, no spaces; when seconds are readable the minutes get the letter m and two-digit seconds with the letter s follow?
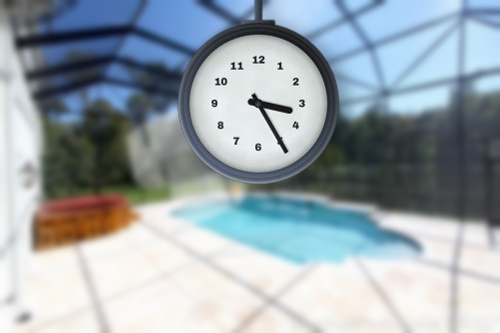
3h25
